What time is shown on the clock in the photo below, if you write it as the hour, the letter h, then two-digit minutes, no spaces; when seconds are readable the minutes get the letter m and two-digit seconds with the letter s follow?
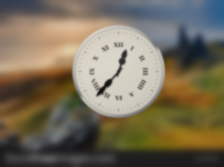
12h37
